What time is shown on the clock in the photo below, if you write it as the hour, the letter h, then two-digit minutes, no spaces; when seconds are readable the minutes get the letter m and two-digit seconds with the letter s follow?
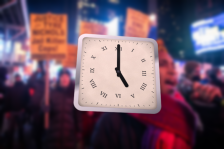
5h00
